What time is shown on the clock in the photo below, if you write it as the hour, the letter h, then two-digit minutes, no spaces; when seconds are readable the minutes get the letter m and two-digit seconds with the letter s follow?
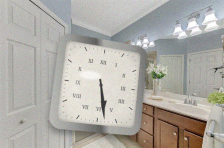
5h28
